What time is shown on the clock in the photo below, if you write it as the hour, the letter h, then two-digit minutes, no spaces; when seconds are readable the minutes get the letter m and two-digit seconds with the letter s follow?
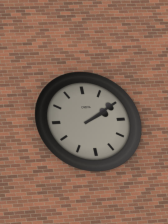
2h10
